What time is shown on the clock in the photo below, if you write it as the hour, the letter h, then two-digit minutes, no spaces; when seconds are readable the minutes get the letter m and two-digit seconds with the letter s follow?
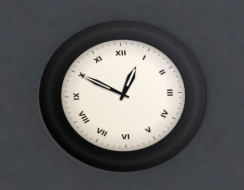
12h50
